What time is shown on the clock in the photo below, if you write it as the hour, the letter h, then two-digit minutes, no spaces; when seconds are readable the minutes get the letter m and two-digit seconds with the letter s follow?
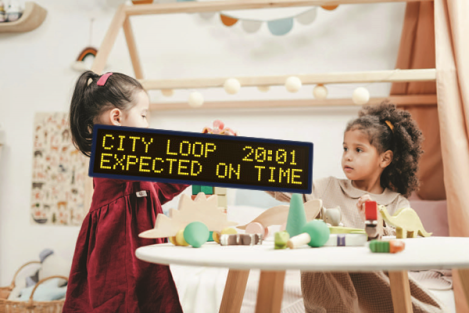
20h01
